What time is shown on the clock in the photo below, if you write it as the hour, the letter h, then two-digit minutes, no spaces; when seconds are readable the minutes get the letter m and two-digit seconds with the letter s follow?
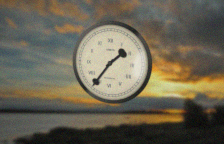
1h36
